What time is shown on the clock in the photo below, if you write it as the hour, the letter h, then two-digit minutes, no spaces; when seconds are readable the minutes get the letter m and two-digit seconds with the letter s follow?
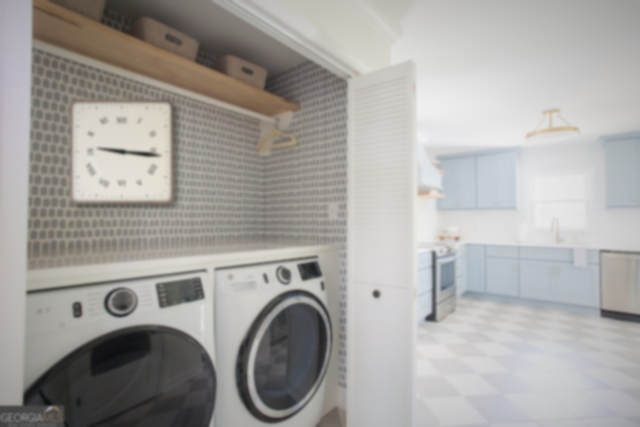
9h16
